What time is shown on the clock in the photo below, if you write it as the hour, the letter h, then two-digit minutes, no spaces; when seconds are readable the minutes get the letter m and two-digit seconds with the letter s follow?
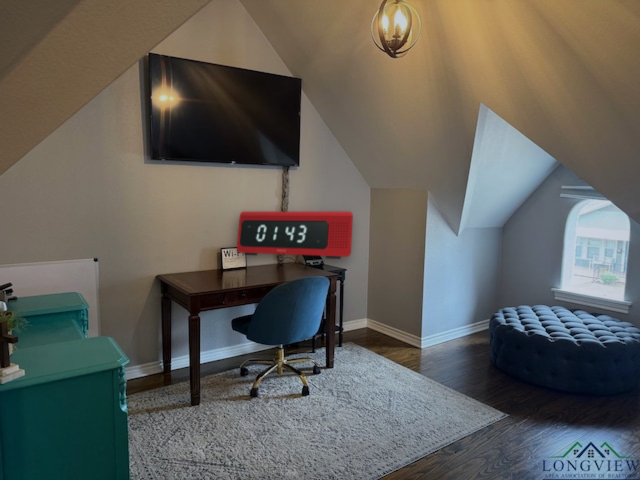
1h43
